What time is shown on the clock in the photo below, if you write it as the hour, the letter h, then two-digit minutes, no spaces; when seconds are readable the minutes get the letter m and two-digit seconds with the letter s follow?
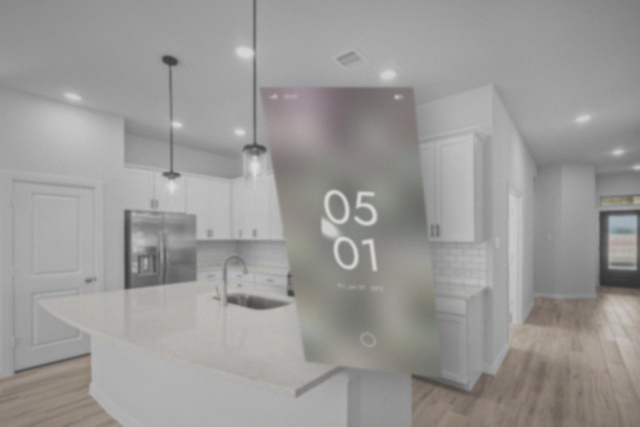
5h01
